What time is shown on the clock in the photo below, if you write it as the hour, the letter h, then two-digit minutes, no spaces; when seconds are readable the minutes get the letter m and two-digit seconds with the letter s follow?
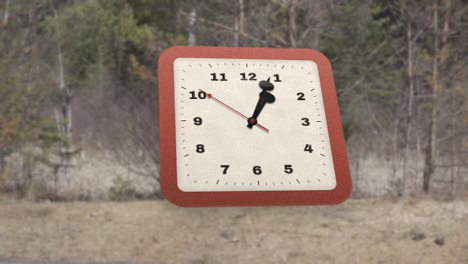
1h03m51s
